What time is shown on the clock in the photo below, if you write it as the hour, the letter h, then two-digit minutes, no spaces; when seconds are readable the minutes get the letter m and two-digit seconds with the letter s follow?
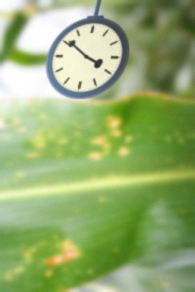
3h51
